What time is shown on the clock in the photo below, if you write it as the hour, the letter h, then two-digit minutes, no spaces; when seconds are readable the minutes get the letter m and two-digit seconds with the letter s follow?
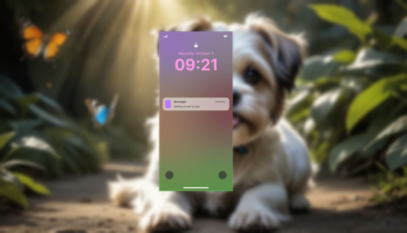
9h21
